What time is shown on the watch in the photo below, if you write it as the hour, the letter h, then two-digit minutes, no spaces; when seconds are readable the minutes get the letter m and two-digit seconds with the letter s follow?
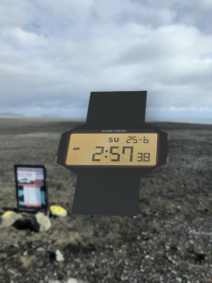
2h57m38s
